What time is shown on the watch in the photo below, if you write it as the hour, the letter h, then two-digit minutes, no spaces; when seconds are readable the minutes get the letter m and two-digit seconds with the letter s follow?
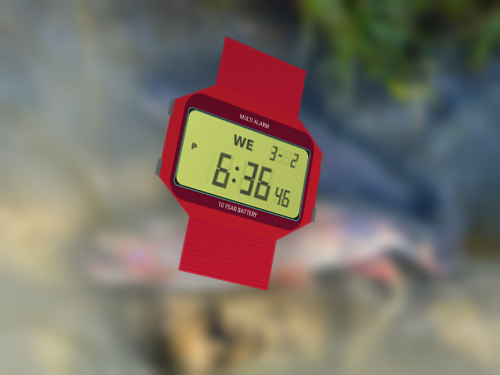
6h36m46s
